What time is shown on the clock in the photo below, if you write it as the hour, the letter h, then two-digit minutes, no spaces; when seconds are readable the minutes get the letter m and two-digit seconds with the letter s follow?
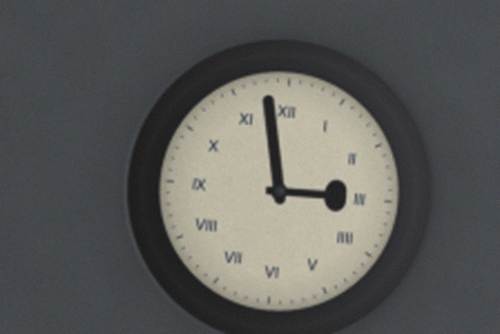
2h58
